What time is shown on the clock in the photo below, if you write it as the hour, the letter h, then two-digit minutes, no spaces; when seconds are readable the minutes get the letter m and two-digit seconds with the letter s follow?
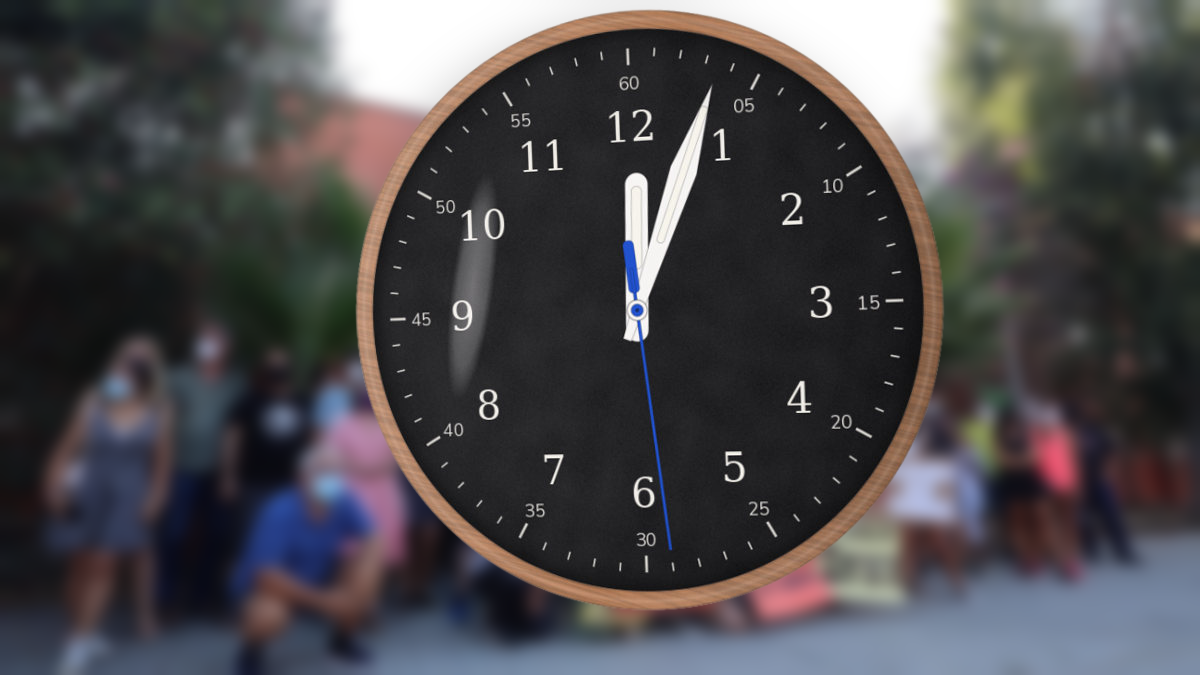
12h03m29s
